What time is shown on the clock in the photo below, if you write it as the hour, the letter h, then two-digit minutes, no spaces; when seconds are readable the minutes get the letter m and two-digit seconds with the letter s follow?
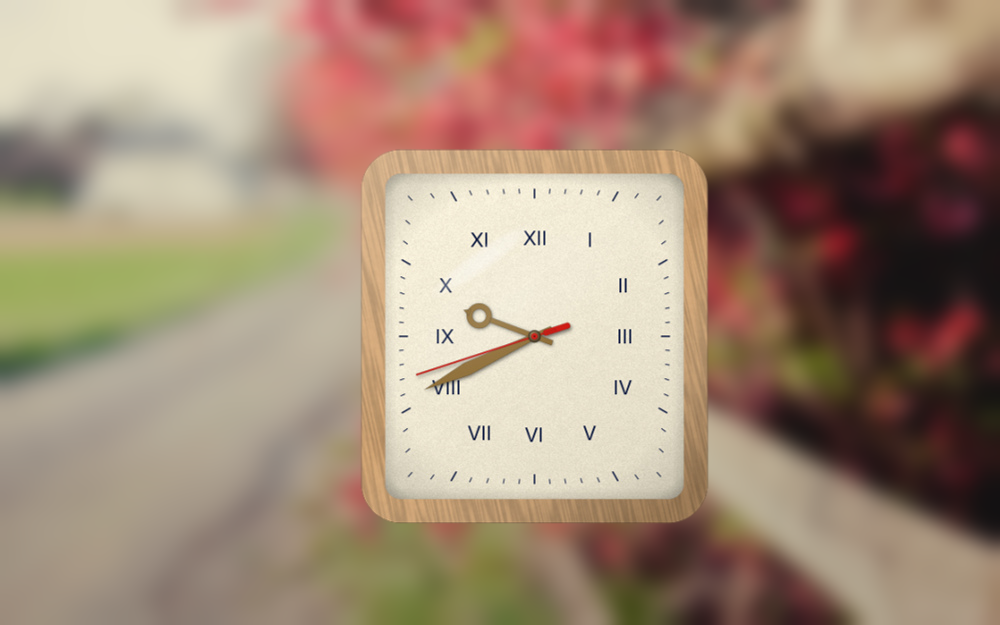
9h40m42s
